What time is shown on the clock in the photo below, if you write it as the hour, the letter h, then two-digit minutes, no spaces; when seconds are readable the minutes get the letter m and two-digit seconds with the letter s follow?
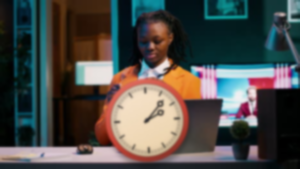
2h07
